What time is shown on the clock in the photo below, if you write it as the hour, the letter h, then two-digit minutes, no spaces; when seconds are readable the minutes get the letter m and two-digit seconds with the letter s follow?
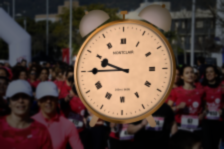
9h45
